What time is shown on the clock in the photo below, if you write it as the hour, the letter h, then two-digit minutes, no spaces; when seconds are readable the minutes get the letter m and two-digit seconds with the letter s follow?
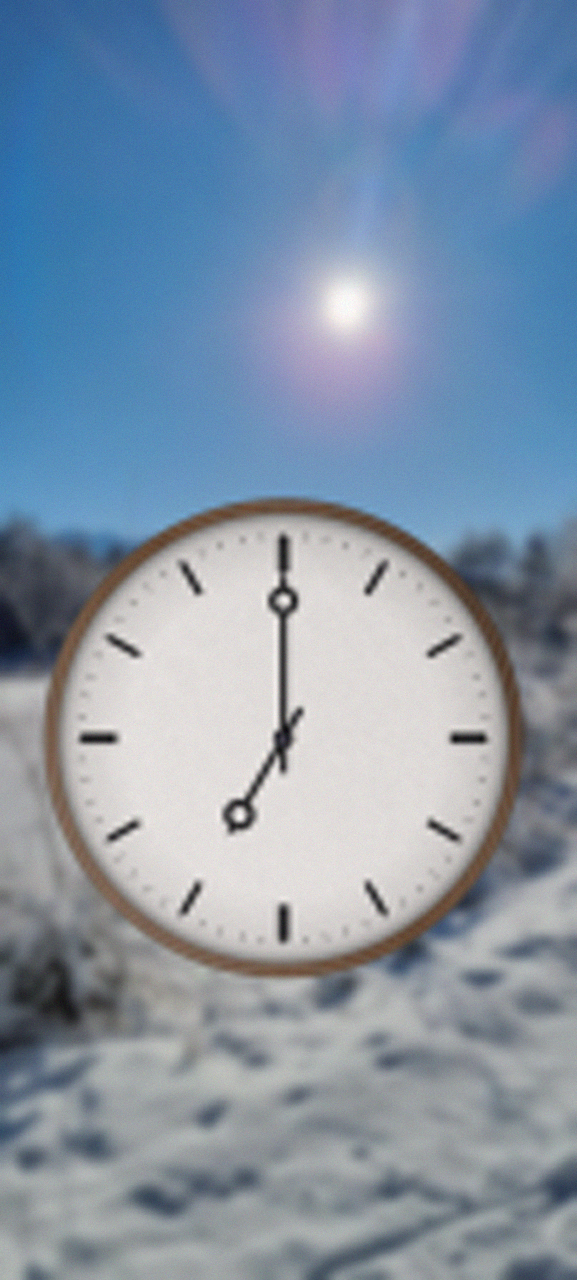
7h00
